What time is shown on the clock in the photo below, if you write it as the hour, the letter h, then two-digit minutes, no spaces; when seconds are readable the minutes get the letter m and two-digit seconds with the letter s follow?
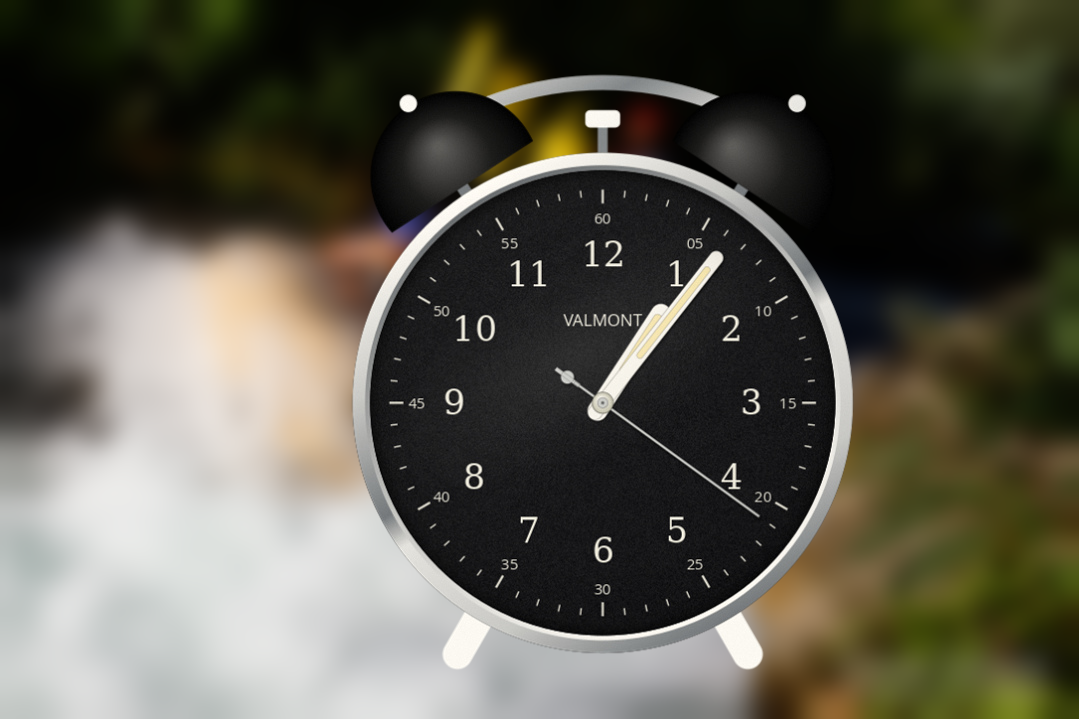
1h06m21s
